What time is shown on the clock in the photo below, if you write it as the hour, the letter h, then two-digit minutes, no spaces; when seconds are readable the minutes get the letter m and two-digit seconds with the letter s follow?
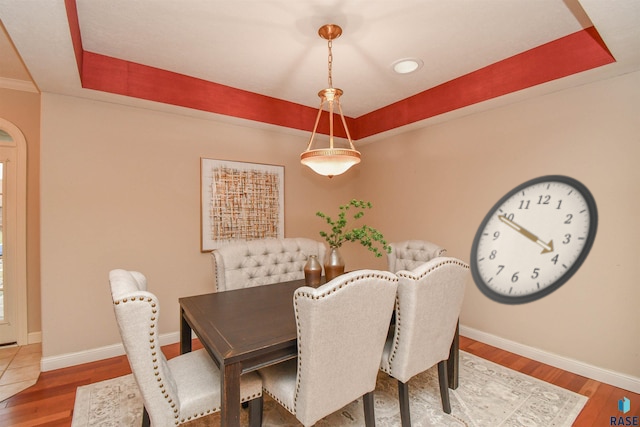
3h49
